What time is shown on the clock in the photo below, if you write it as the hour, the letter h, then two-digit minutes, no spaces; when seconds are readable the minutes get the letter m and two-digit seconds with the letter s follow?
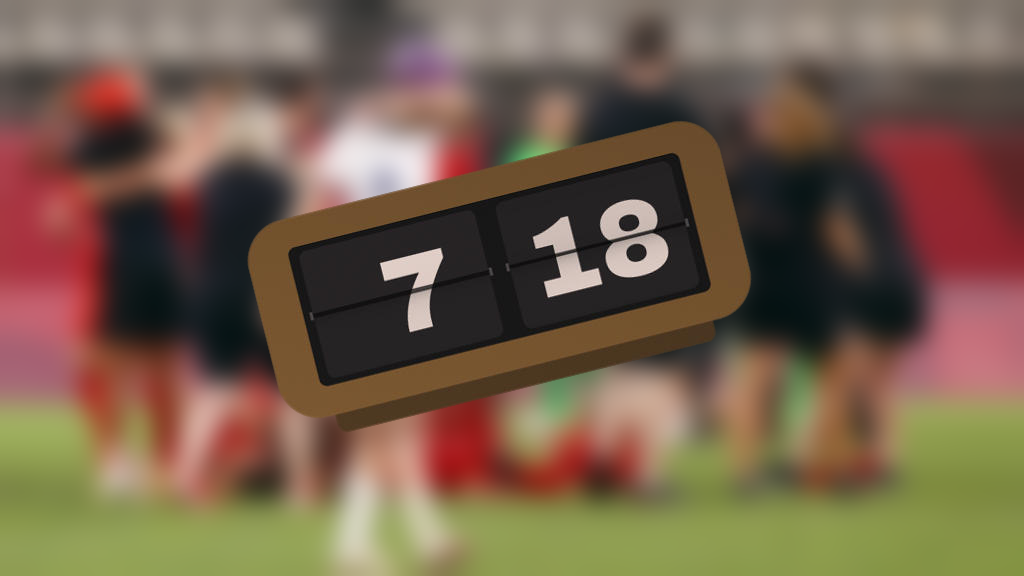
7h18
